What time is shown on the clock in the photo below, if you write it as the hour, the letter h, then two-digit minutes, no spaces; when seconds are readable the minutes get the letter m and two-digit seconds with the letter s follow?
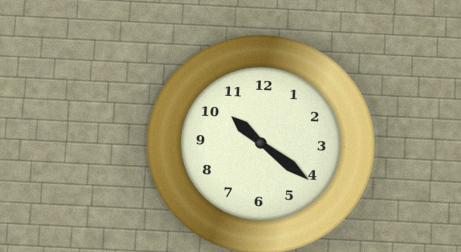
10h21
